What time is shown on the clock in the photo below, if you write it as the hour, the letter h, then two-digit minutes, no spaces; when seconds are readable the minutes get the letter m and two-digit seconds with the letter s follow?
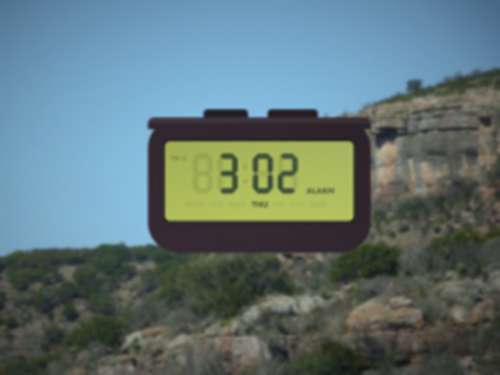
3h02
